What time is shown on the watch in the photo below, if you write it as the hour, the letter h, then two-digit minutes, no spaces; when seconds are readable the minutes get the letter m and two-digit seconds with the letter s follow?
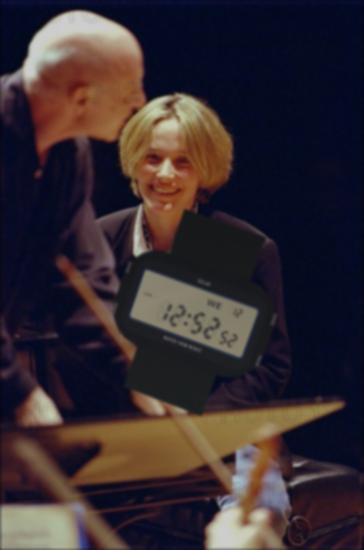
12h52m52s
